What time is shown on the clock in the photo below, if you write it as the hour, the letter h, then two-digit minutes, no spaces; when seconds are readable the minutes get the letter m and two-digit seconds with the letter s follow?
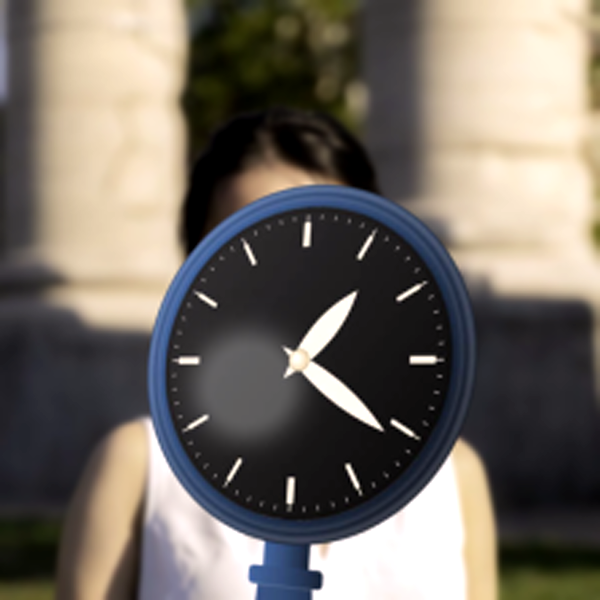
1h21
